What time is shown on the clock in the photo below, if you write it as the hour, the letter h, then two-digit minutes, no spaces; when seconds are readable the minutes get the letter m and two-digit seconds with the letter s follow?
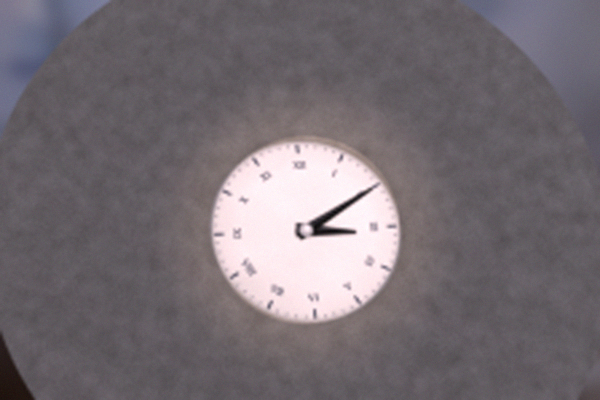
3h10
